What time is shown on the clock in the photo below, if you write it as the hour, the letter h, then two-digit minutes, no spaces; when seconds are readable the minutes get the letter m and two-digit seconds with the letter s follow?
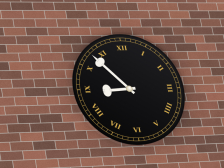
8h53
